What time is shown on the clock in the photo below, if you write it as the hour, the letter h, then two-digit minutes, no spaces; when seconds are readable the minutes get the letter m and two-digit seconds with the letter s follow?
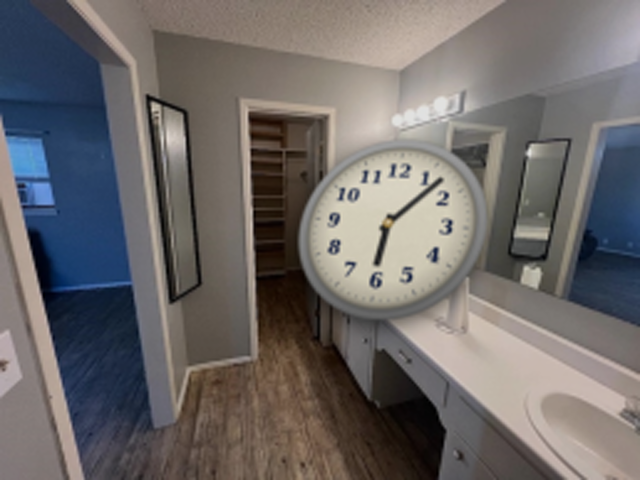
6h07
